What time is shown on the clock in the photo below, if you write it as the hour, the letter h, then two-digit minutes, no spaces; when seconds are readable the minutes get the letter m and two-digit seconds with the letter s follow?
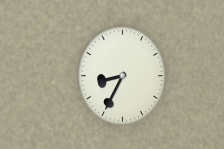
8h35
